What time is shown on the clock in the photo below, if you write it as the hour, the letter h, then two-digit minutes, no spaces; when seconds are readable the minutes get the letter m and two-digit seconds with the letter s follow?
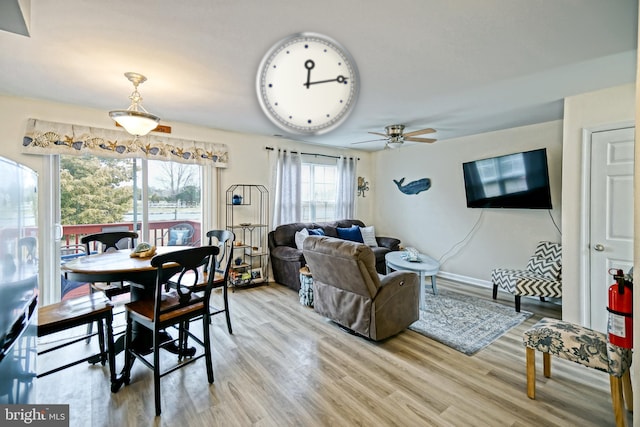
12h14
